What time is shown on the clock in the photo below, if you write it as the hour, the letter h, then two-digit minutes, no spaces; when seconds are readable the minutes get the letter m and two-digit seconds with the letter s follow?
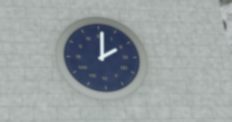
2h01
